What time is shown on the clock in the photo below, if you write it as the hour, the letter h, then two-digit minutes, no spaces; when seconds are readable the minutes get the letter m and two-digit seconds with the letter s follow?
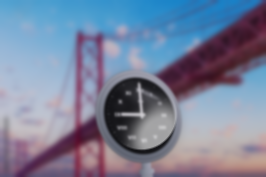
9h00
